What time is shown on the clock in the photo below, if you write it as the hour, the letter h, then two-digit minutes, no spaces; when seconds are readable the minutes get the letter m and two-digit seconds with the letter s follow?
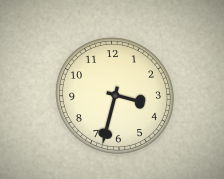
3h33
